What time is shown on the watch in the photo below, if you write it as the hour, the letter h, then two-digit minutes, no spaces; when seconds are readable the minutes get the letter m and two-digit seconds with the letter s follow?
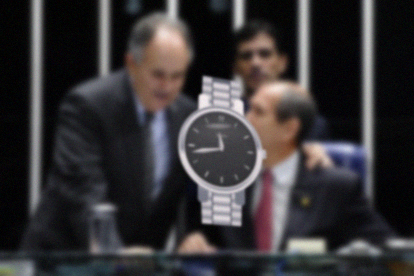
11h43
